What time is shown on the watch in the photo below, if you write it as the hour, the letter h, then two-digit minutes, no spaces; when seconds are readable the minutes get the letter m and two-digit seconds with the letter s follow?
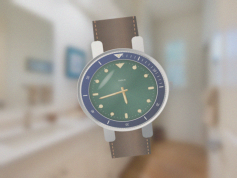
5h43
